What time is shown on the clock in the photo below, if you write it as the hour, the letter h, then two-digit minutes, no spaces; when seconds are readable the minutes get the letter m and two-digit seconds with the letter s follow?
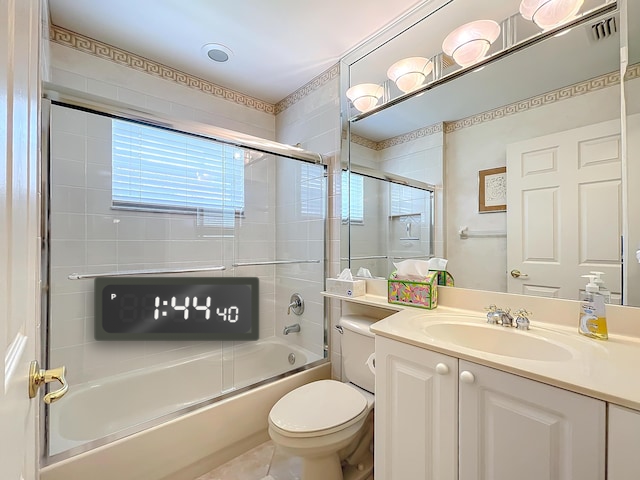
1h44m40s
